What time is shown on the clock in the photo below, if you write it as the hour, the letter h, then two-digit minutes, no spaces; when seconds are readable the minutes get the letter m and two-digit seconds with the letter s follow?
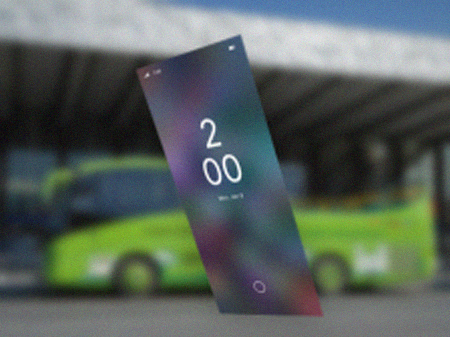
2h00
